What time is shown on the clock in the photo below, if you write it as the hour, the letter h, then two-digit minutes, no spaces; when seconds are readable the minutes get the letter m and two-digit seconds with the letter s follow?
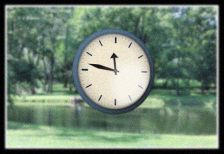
11h47
